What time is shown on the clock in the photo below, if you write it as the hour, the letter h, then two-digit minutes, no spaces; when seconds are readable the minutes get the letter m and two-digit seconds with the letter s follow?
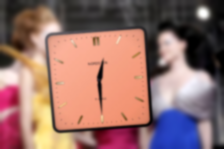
12h30
